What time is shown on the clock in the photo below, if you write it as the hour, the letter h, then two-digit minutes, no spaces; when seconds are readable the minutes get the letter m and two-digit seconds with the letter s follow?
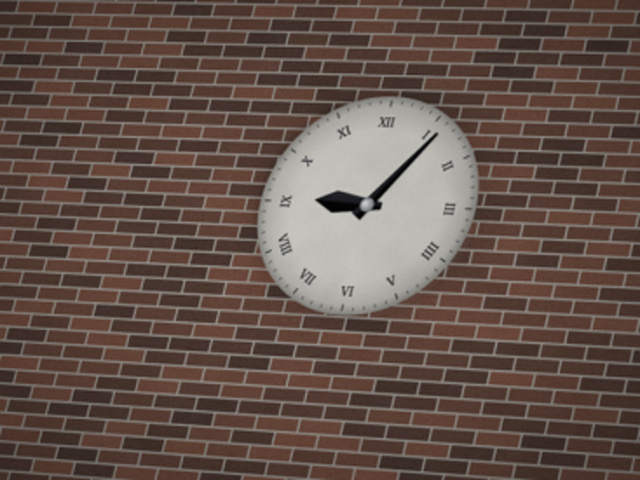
9h06
